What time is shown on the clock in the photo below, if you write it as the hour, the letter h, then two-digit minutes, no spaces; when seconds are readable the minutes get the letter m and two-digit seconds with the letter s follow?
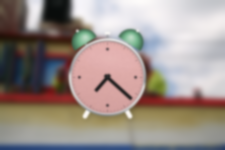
7h22
